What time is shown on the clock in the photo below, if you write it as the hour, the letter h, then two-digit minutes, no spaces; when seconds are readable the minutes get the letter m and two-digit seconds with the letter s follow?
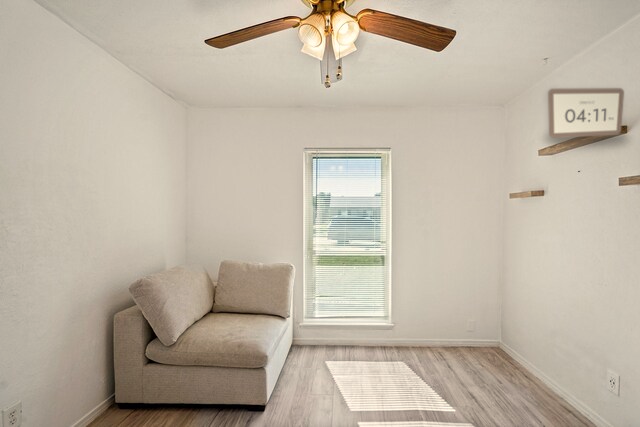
4h11
